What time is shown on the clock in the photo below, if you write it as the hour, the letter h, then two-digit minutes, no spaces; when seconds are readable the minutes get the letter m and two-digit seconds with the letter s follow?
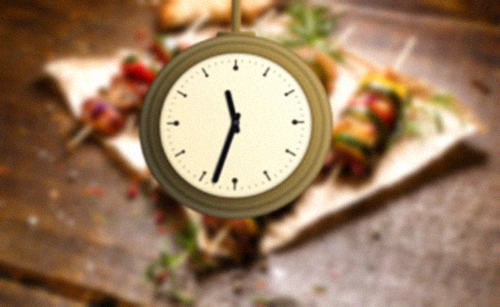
11h33
